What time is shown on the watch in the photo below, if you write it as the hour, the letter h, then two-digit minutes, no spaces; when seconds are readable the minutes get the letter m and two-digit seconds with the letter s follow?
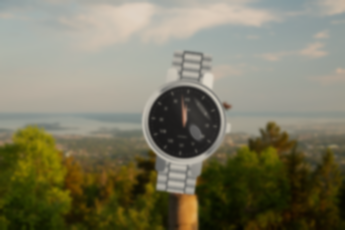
11h58
